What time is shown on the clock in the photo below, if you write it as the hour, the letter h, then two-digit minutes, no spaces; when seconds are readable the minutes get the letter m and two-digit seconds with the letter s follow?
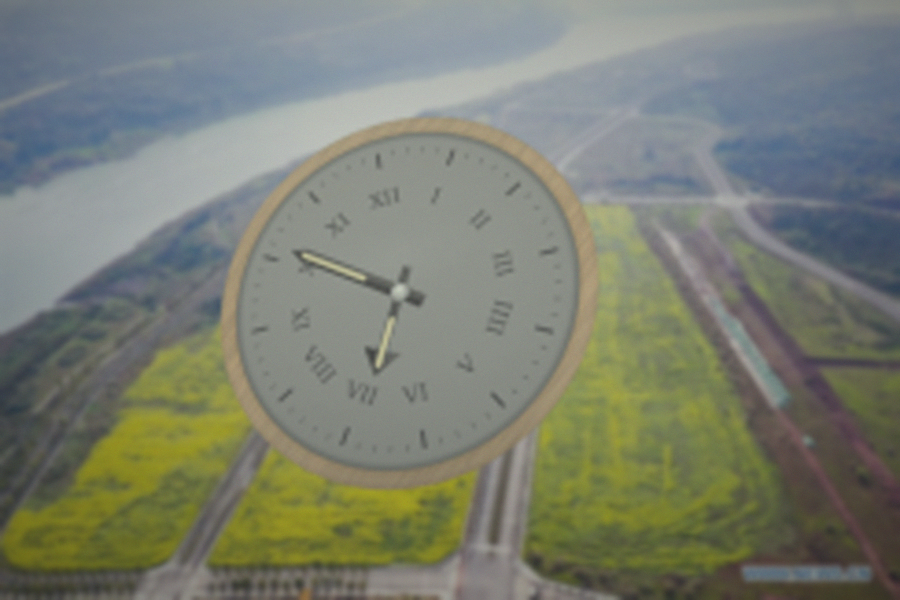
6h51
